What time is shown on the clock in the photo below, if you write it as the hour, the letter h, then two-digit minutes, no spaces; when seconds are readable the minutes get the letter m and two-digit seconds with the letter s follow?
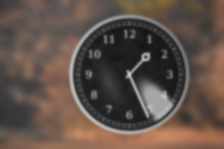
1h26
